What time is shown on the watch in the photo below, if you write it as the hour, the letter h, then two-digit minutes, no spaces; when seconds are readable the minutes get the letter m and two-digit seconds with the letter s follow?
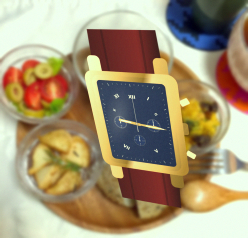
9h16
